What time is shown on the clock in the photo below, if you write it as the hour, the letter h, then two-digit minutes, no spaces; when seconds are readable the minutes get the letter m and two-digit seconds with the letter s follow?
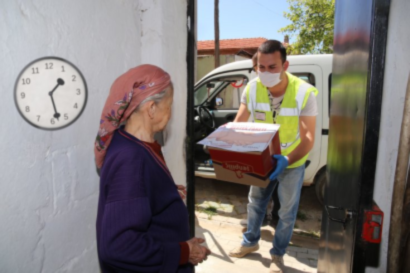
1h28
